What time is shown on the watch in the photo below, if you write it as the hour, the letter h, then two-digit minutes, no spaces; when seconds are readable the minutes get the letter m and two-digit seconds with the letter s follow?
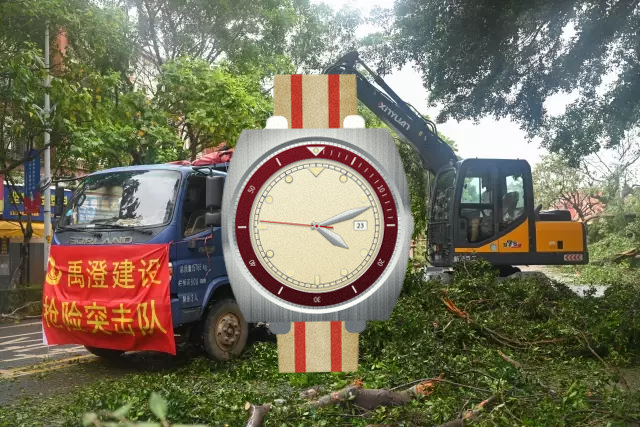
4h11m46s
